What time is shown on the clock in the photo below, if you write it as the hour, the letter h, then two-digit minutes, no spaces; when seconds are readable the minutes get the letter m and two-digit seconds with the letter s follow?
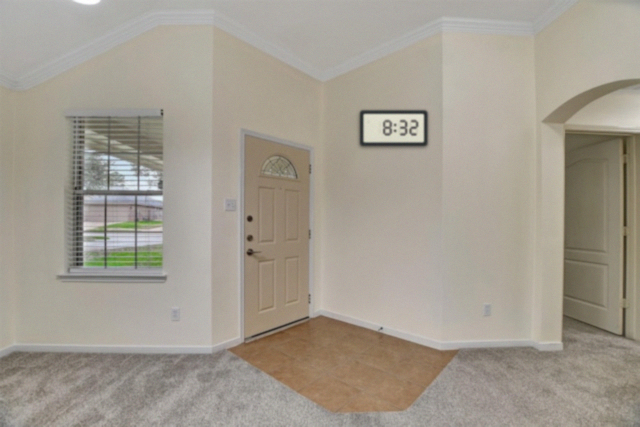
8h32
